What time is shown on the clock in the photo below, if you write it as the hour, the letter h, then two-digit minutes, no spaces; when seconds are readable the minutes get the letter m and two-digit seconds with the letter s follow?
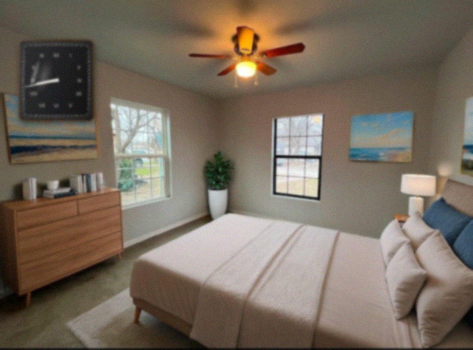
8h43
